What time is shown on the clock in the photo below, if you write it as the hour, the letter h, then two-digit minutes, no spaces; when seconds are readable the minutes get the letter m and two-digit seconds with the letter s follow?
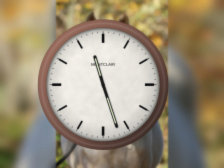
11h27
